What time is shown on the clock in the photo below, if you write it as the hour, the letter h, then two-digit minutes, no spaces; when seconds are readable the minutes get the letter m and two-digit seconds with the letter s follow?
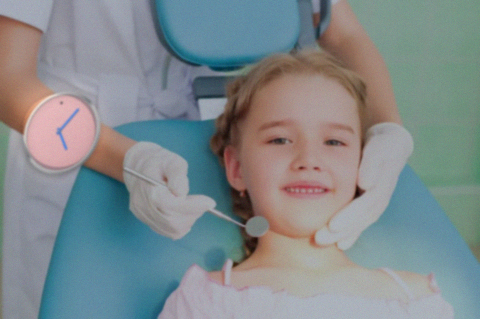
5h07
